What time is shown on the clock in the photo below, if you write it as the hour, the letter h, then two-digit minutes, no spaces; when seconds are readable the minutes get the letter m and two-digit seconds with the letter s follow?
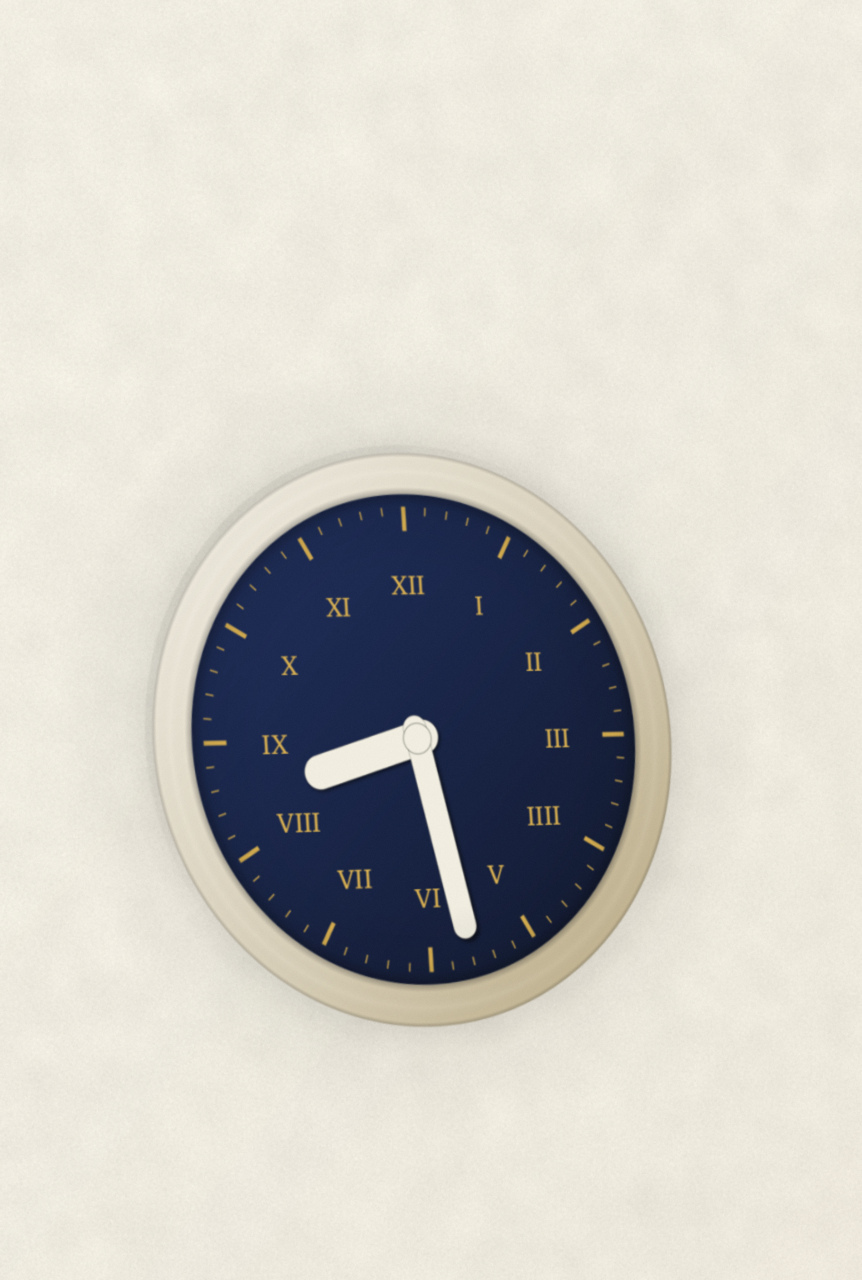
8h28
